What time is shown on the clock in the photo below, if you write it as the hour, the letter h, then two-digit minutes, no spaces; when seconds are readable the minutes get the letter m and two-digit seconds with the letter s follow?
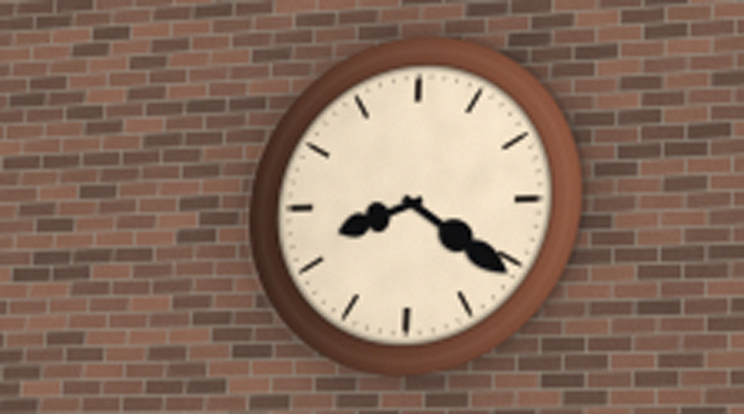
8h21
